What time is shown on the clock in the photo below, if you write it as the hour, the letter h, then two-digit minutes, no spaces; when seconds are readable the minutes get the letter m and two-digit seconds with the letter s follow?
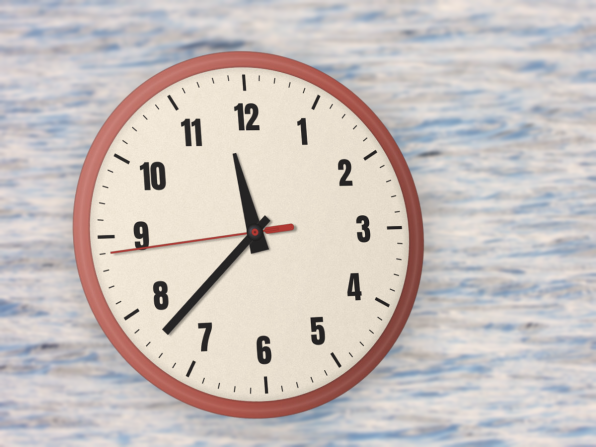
11h37m44s
